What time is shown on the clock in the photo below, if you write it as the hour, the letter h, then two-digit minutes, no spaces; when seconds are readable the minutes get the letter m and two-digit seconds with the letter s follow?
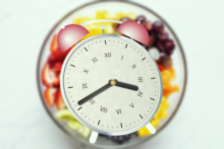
3h41
